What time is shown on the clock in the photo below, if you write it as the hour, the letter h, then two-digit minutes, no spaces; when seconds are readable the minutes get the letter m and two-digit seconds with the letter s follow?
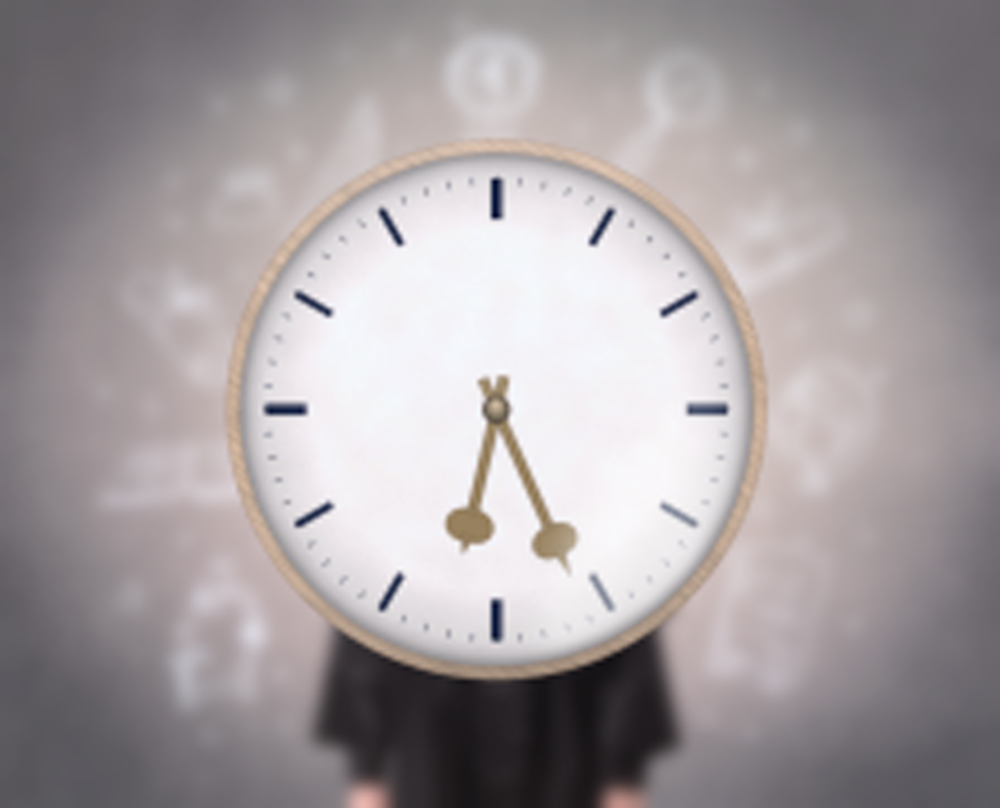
6h26
